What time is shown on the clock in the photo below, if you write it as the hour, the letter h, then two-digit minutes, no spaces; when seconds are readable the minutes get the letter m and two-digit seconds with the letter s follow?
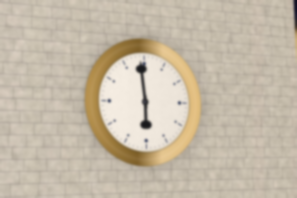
5h59
